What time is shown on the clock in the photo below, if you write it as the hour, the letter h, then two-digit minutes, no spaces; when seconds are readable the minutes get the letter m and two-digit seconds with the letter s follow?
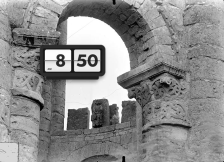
8h50
